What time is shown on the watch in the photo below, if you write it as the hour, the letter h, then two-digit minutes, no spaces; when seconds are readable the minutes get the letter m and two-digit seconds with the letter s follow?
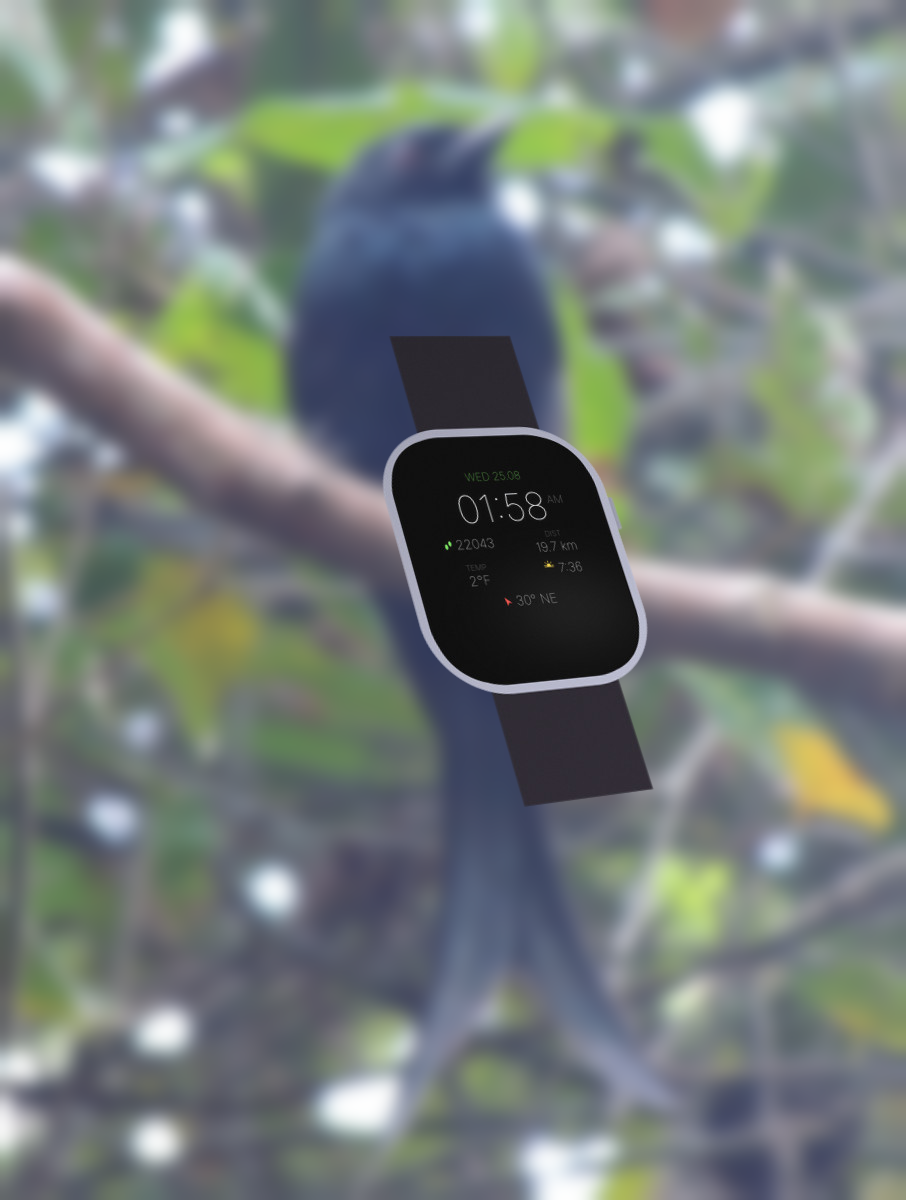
1h58
